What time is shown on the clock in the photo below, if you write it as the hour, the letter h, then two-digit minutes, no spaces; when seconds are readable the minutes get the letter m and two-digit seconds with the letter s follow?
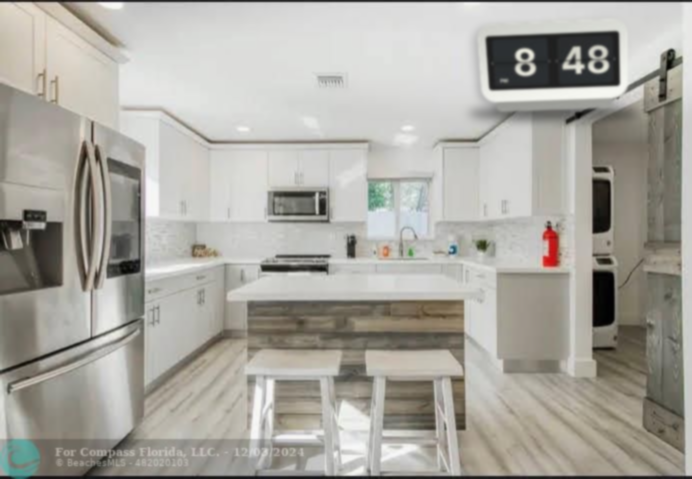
8h48
